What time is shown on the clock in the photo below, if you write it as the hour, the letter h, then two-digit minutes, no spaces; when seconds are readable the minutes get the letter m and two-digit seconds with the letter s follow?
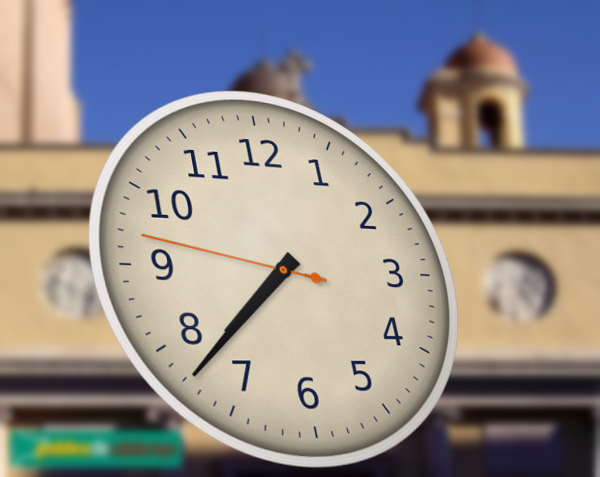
7h37m47s
